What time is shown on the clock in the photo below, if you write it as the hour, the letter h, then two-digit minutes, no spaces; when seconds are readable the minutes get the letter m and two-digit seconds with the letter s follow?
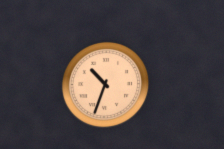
10h33
